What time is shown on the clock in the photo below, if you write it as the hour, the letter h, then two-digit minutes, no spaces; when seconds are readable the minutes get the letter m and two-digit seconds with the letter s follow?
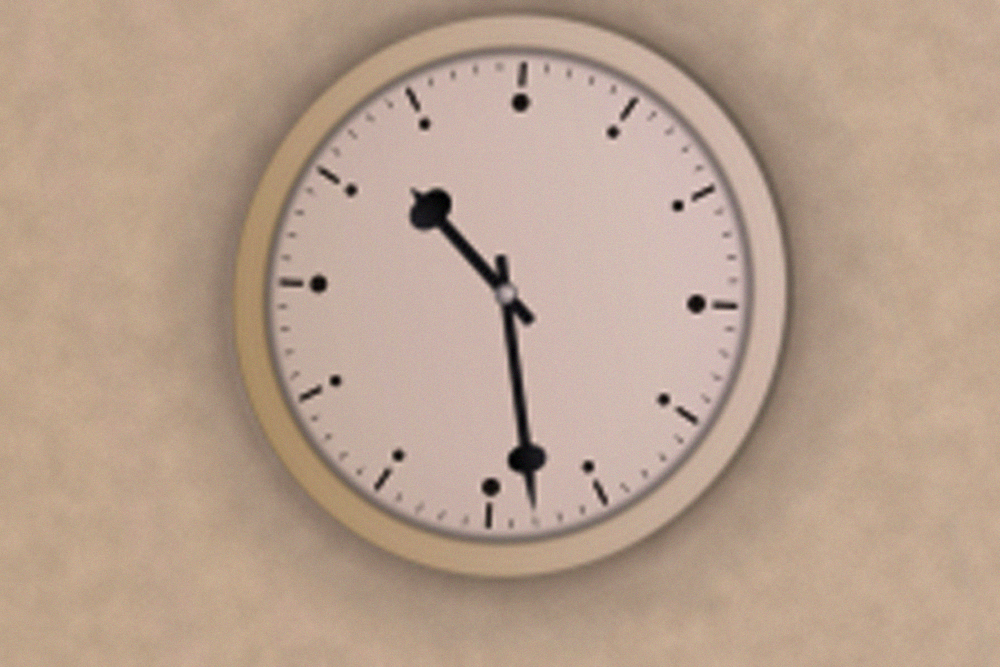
10h28
